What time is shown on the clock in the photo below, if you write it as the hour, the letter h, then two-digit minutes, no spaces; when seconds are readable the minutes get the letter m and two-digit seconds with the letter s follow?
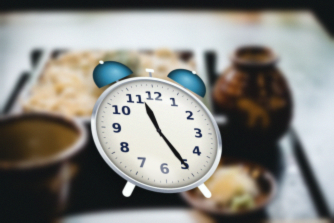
11h25
